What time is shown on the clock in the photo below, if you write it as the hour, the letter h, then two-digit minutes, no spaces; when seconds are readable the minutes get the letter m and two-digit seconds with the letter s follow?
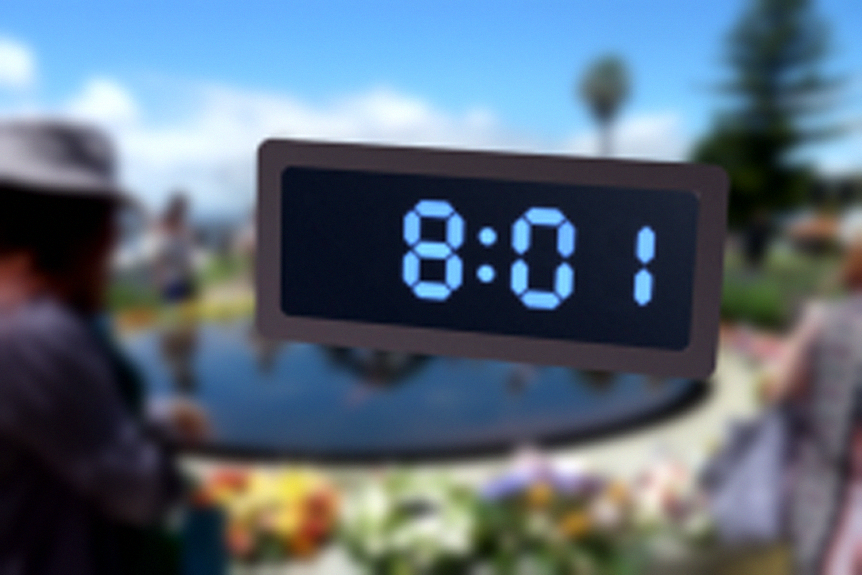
8h01
